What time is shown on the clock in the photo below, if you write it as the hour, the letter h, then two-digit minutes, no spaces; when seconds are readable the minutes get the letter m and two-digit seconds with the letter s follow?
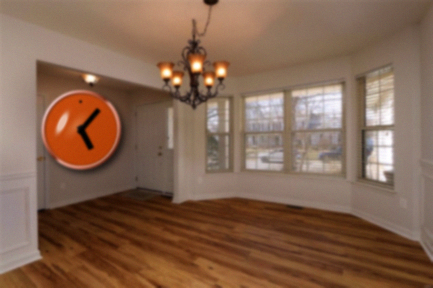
5h07
